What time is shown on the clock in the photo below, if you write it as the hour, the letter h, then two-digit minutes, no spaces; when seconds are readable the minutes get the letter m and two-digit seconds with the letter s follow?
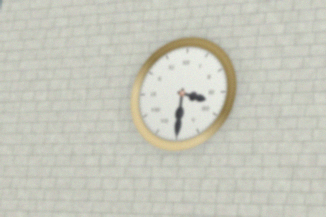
3h30
